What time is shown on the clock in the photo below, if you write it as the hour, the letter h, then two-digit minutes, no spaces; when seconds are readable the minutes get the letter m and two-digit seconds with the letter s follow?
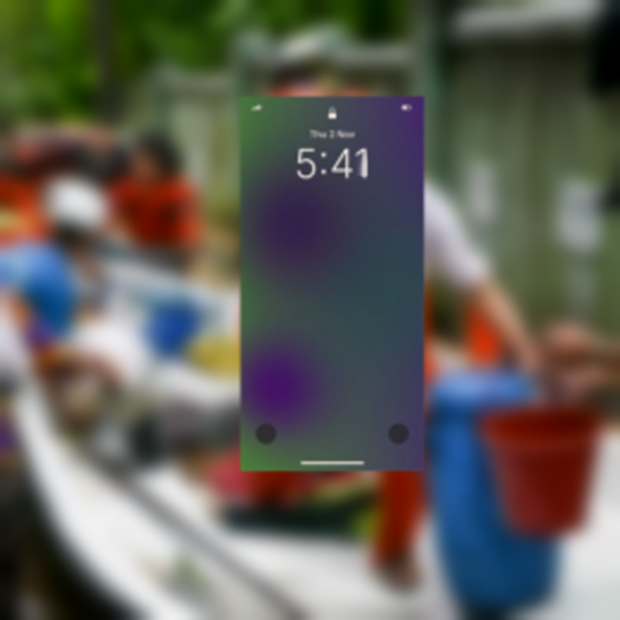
5h41
